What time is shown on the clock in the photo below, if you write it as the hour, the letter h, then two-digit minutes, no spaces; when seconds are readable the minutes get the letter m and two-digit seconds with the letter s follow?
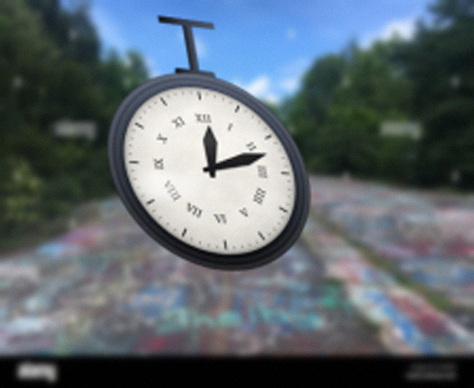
12h12
